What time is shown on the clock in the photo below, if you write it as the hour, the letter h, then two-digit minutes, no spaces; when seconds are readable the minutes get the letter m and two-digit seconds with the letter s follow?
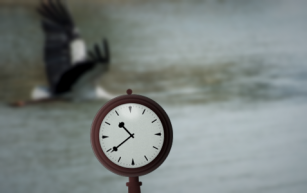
10h39
